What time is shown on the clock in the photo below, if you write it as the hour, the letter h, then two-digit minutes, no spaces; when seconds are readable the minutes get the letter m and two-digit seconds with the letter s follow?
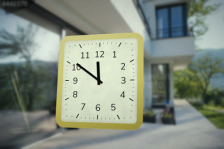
11h51
